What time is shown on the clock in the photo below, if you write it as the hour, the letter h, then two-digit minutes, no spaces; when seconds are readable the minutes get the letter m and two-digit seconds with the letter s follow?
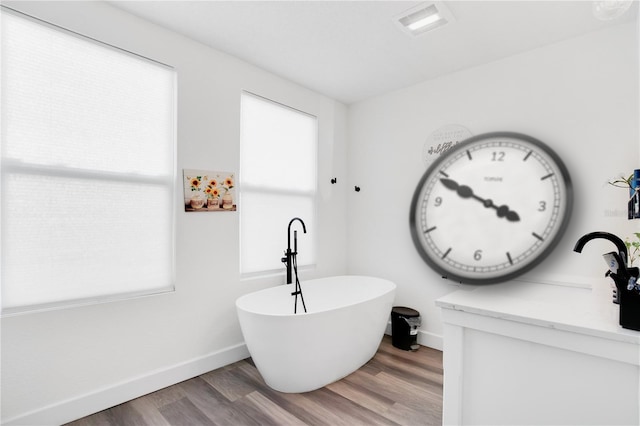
3h49
